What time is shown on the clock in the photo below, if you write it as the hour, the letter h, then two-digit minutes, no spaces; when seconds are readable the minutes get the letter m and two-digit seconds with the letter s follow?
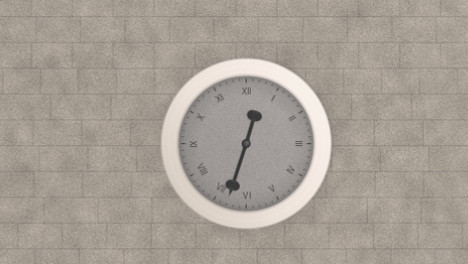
12h33
